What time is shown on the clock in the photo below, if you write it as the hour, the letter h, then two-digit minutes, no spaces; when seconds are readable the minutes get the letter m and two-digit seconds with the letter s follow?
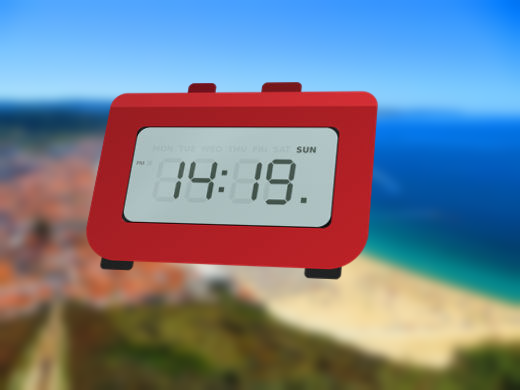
14h19
